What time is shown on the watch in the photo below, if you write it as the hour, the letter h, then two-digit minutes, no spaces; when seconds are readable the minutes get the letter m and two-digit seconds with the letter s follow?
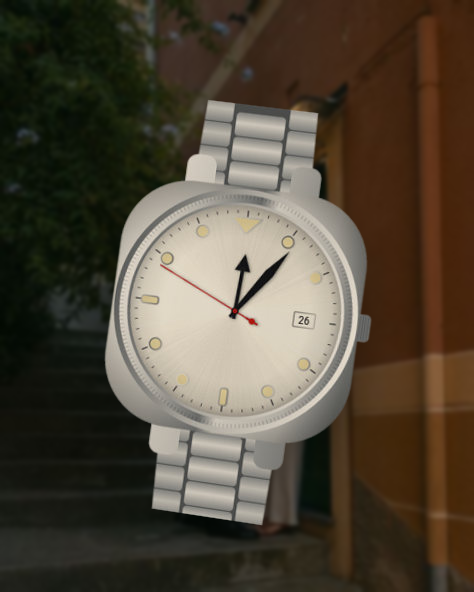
12h05m49s
